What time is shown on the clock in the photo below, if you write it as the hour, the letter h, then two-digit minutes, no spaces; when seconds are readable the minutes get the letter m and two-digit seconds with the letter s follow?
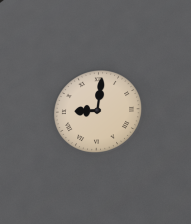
9h01
